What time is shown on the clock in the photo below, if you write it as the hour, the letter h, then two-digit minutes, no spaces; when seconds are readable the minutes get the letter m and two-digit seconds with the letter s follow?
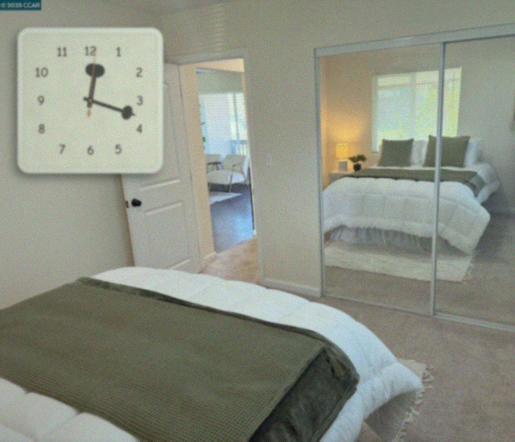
12h18m01s
